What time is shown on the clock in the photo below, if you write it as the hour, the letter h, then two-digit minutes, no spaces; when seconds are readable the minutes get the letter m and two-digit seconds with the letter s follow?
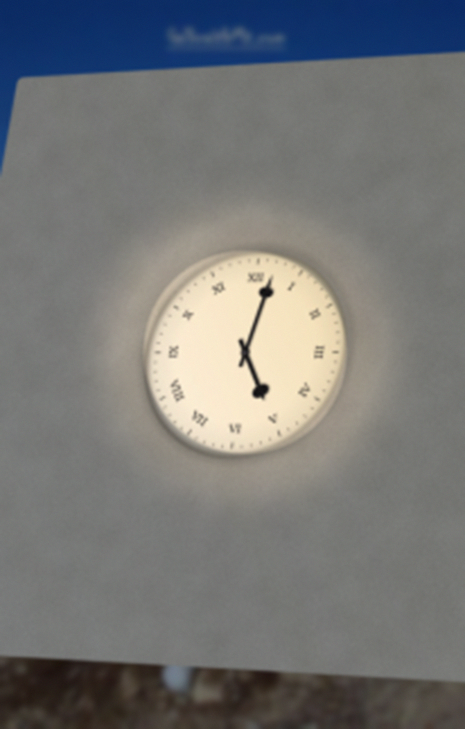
5h02
